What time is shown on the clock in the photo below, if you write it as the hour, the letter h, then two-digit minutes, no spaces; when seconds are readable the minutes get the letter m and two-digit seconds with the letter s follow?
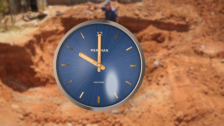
10h00
